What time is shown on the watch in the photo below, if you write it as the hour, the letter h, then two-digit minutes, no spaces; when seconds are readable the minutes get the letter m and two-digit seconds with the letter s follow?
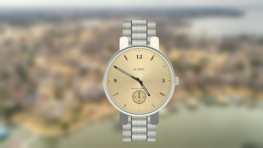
4h50
